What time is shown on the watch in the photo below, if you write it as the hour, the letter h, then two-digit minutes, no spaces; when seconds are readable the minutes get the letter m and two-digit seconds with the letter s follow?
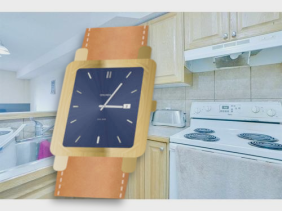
3h05
